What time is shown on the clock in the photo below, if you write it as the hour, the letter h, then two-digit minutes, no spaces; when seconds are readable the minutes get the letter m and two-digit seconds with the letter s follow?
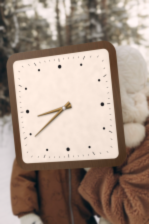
8h39
